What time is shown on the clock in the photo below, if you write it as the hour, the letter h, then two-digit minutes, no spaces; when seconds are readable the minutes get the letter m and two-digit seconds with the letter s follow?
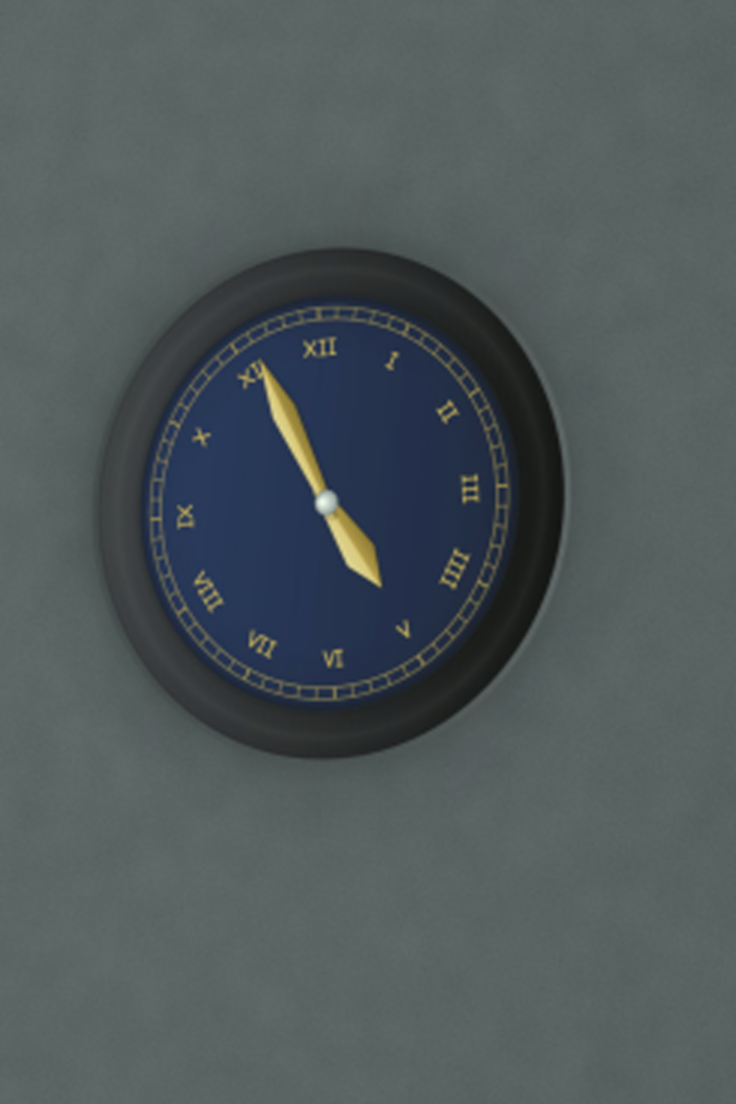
4h56
